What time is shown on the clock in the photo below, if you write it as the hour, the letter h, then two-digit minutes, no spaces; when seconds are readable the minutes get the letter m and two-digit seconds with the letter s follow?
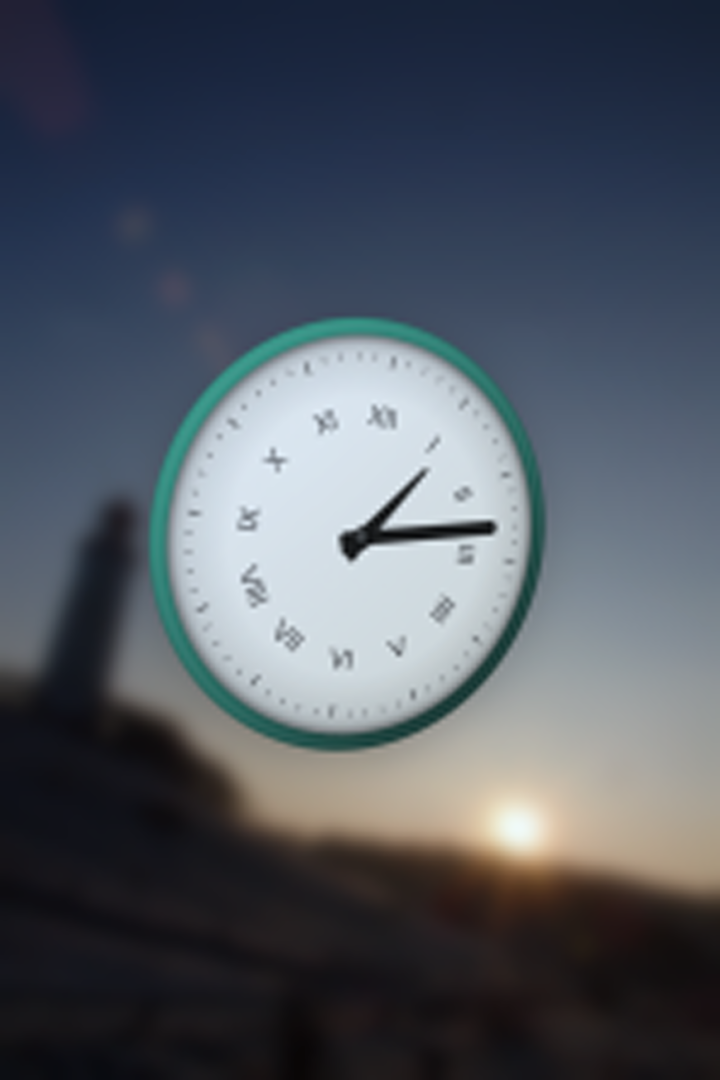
1h13
